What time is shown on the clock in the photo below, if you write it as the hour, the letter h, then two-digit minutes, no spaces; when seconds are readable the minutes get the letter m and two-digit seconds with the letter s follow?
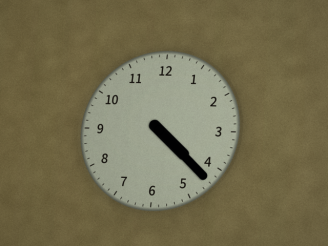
4h22
